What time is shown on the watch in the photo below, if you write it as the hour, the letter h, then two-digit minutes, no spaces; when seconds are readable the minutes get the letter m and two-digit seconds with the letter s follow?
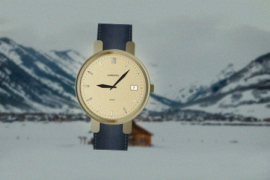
9h07
